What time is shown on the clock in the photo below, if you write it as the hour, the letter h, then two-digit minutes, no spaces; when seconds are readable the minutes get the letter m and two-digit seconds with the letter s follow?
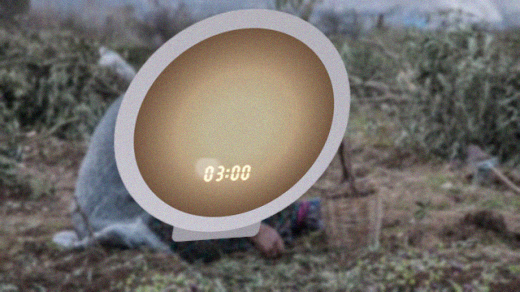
3h00
